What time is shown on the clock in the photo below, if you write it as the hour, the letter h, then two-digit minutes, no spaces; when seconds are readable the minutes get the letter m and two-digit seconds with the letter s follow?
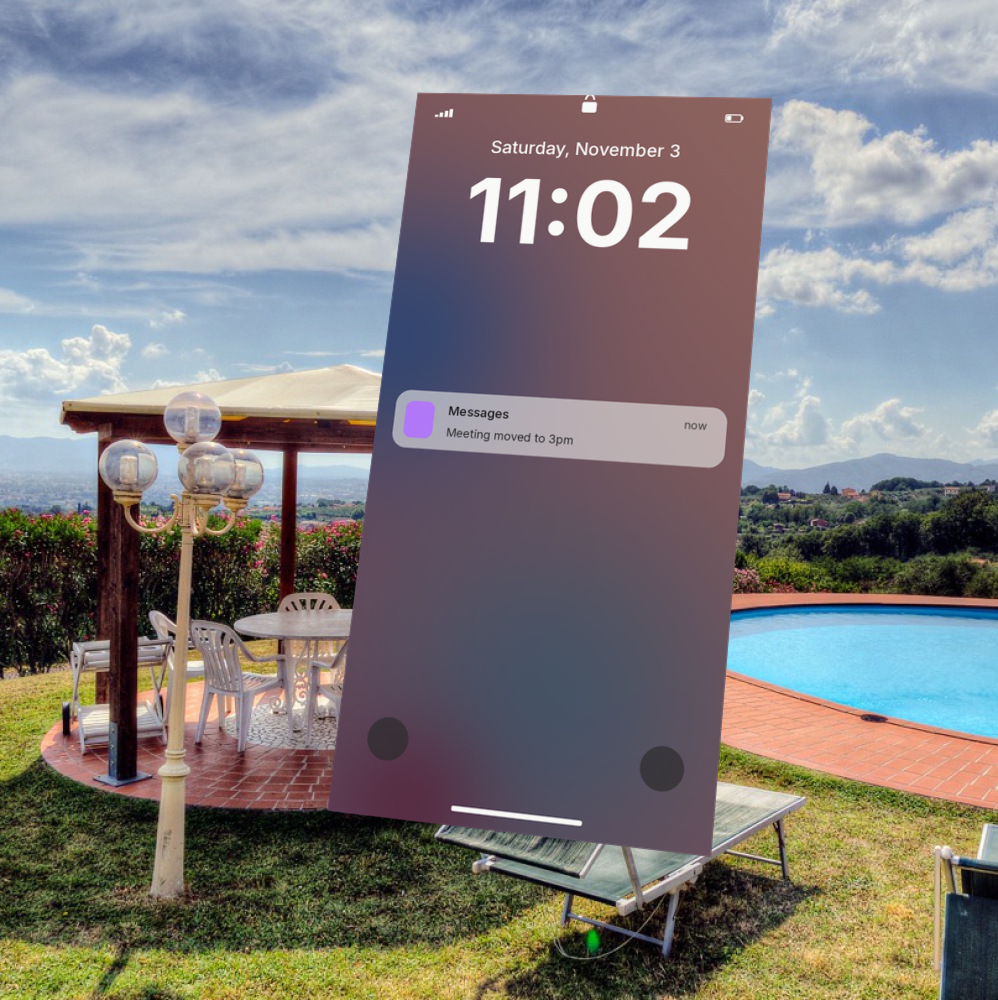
11h02
